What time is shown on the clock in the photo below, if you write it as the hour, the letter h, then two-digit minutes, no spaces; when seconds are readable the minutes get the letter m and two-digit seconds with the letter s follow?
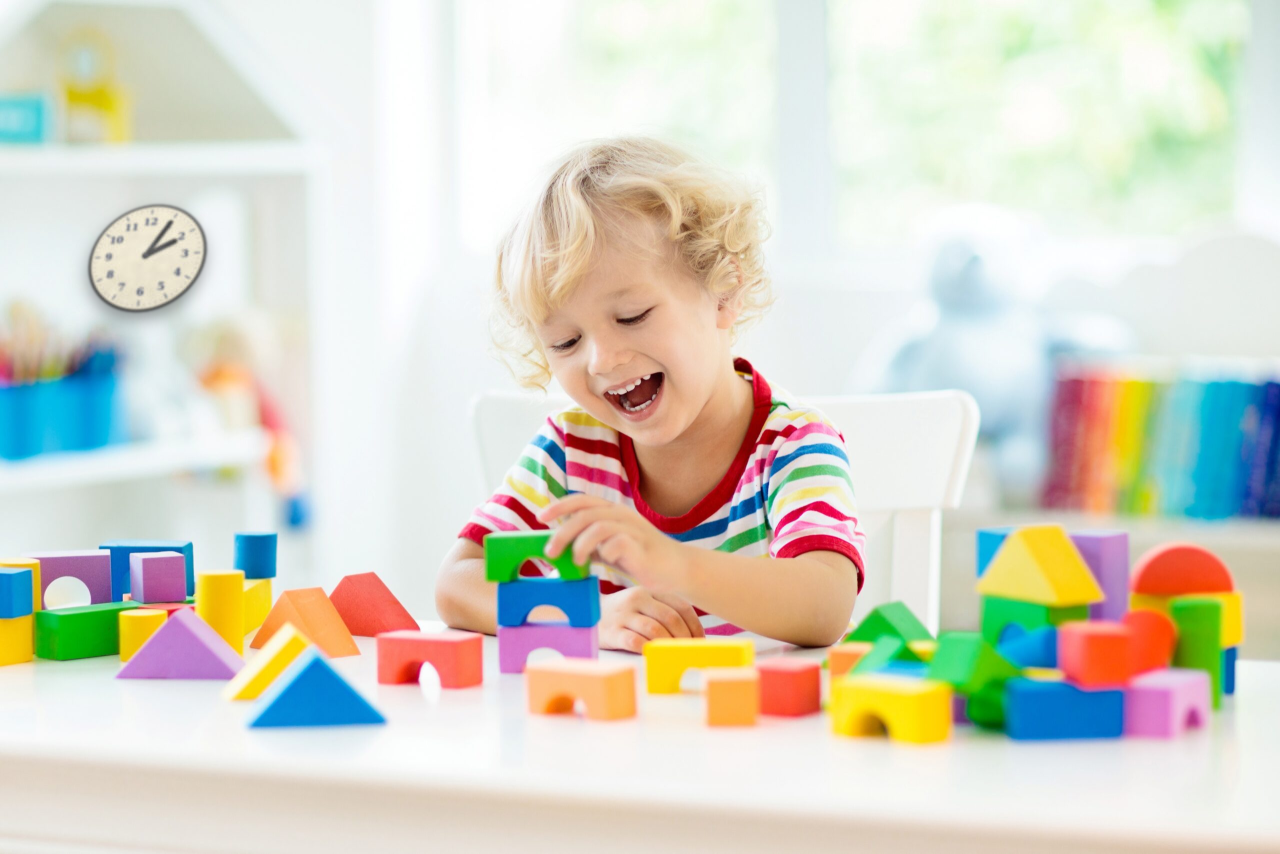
2h05
